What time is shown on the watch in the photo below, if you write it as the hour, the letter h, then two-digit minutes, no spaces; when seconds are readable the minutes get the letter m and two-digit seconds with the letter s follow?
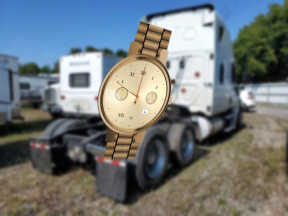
9h49
